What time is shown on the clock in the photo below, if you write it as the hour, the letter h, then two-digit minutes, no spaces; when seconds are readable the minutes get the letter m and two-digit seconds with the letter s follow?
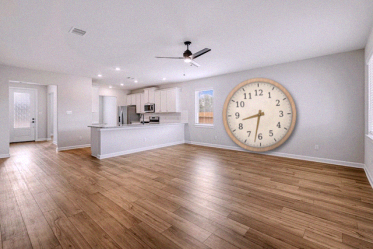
8h32
